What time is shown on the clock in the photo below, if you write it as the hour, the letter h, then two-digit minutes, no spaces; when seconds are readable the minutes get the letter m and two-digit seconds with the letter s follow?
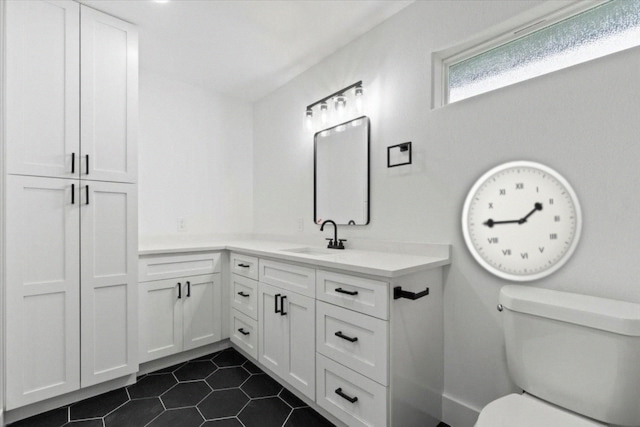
1h45
